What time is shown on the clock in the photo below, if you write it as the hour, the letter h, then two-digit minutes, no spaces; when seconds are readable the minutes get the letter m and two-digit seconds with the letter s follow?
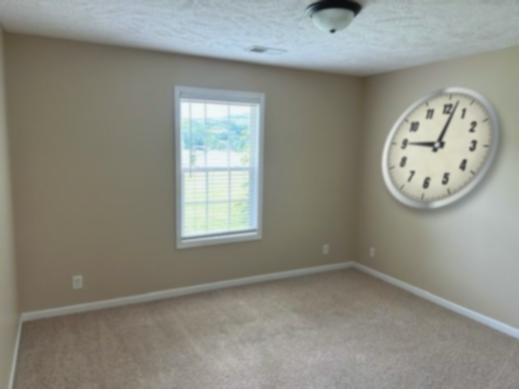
9h02
